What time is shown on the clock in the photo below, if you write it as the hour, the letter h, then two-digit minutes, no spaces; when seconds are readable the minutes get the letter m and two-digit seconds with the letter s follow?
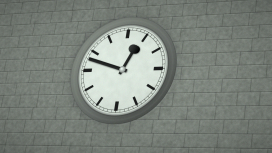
12h48
